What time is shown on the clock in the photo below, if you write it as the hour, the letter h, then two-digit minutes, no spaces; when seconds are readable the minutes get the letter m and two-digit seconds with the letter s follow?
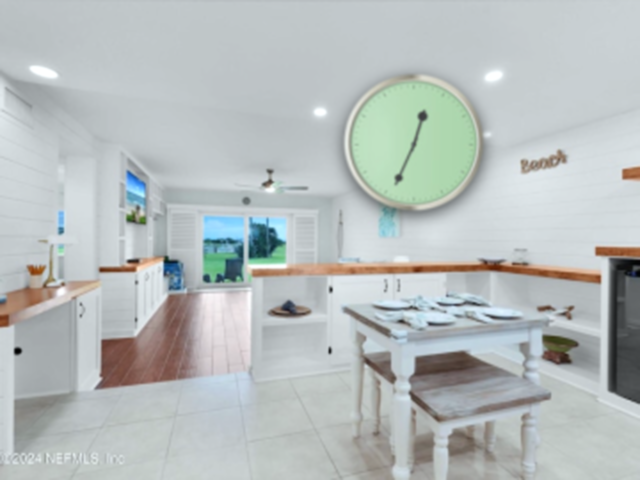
12h34
